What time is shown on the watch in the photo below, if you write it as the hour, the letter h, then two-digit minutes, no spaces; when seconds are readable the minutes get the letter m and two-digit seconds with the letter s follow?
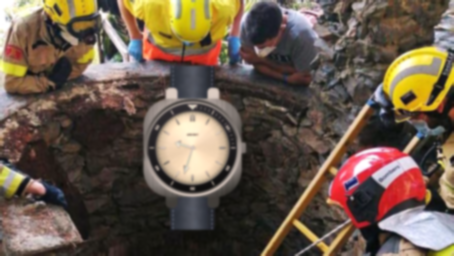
9h33
